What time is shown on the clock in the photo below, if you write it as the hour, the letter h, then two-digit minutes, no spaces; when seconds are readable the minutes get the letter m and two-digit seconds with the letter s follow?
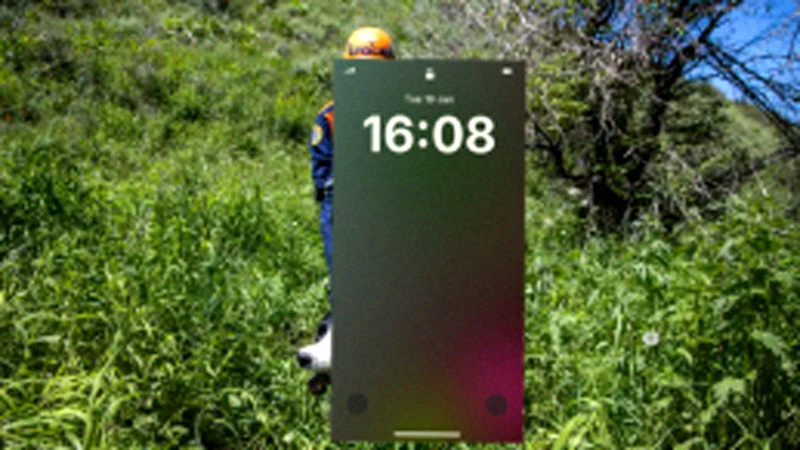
16h08
